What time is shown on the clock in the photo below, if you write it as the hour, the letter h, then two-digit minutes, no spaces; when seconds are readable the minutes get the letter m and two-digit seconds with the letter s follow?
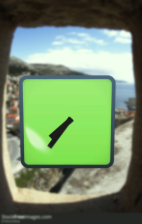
7h36
